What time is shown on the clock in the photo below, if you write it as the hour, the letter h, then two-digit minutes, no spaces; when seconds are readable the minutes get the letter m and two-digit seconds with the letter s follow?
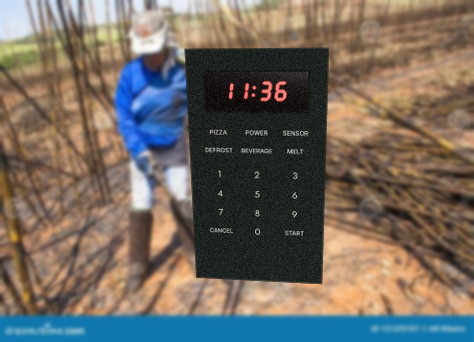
11h36
